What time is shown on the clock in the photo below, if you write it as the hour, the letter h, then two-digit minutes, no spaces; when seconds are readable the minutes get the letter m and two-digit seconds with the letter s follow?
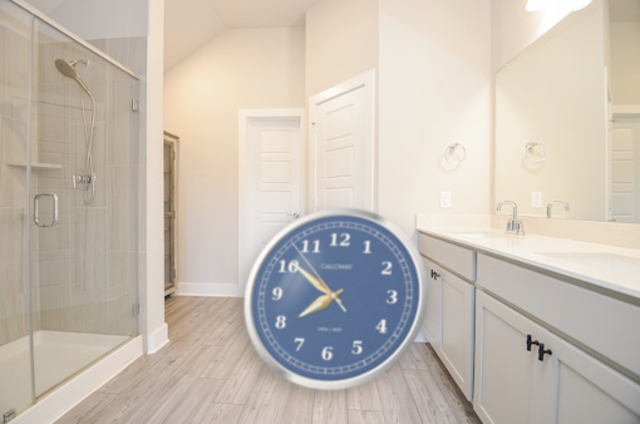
7h50m53s
